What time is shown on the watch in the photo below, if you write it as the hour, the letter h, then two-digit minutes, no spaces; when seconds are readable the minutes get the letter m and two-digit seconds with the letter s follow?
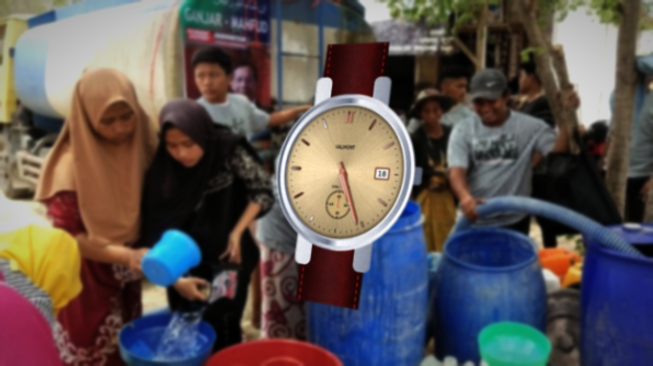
5h26
